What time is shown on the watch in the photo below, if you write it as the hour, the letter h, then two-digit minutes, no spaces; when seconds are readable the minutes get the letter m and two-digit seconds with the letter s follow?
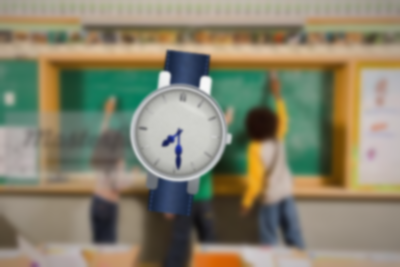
7h29
